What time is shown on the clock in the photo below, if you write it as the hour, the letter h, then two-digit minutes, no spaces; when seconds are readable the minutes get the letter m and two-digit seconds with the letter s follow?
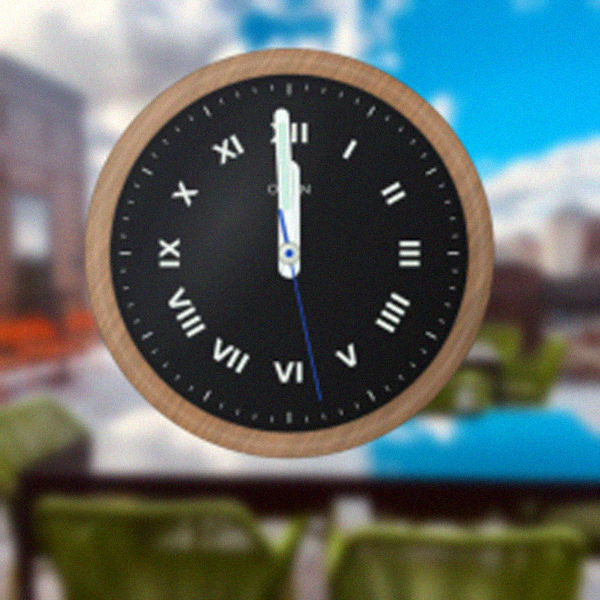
11h59m28s
